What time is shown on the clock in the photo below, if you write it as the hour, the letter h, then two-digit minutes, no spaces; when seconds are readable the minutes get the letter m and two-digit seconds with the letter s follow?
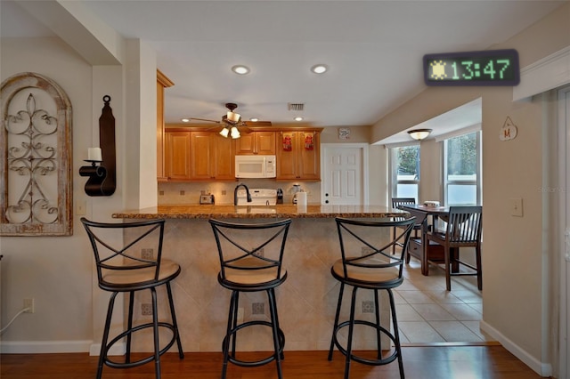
13h47
